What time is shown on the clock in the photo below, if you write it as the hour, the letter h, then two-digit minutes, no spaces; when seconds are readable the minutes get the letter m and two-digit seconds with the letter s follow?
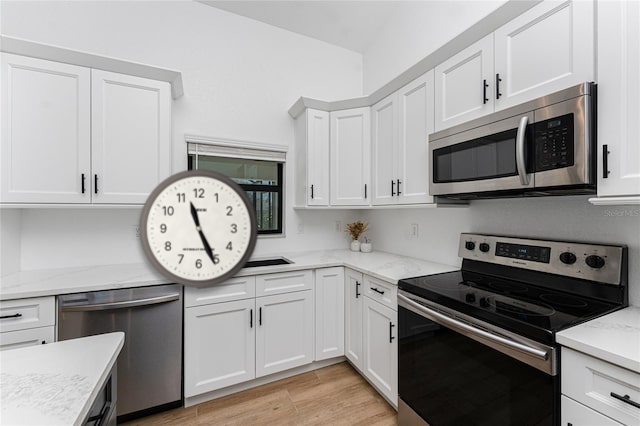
11h26
